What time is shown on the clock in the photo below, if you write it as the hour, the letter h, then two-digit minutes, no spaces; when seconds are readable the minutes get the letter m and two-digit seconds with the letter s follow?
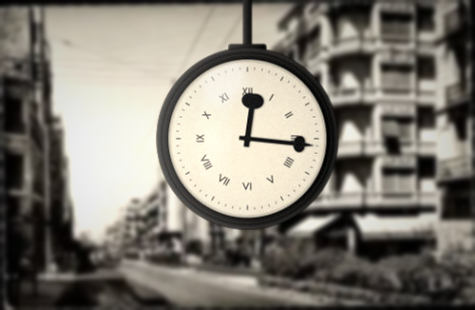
12h16
